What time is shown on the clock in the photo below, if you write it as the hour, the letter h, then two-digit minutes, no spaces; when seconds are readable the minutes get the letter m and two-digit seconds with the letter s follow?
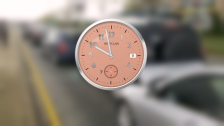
9h58
